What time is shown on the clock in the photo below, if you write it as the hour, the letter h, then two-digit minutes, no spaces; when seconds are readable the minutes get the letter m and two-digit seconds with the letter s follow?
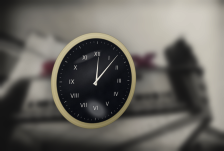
12h07
